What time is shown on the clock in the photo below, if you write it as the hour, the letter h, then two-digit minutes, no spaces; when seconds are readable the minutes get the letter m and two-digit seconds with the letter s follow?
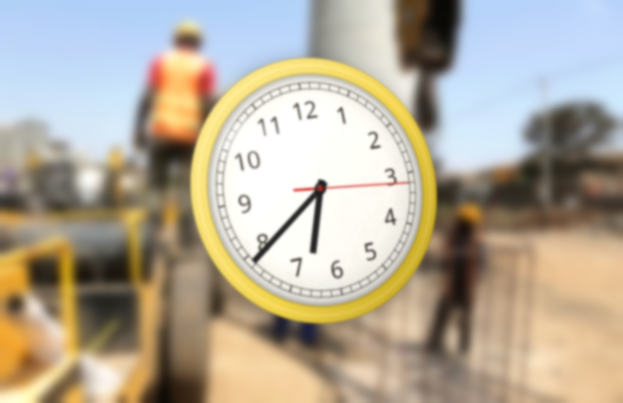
6h39m16s
